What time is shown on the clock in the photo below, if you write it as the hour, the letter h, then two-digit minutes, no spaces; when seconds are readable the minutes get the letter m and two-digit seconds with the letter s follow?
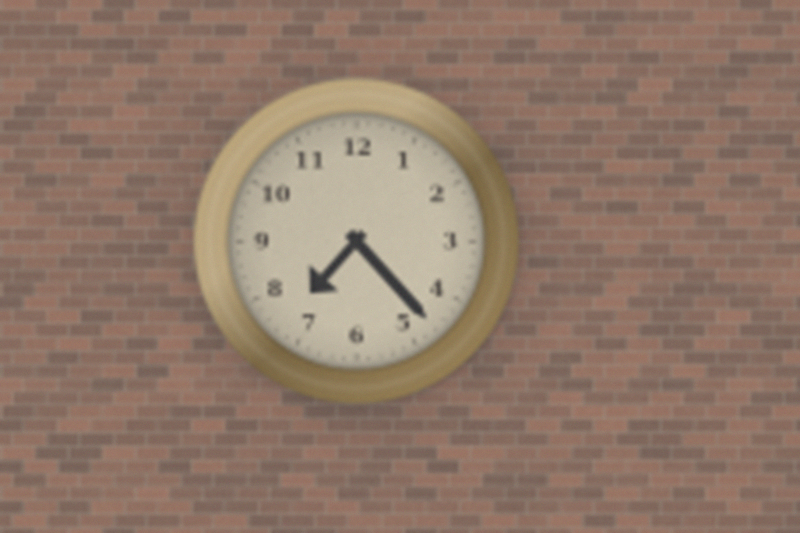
7h23
